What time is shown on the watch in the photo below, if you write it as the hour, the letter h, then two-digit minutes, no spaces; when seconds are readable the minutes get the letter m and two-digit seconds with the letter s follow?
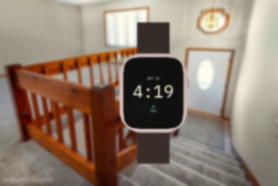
4h19
